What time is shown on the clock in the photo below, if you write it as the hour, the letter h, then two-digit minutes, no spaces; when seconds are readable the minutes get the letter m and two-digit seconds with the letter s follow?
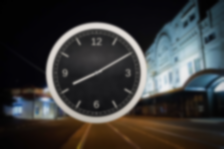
8h10
